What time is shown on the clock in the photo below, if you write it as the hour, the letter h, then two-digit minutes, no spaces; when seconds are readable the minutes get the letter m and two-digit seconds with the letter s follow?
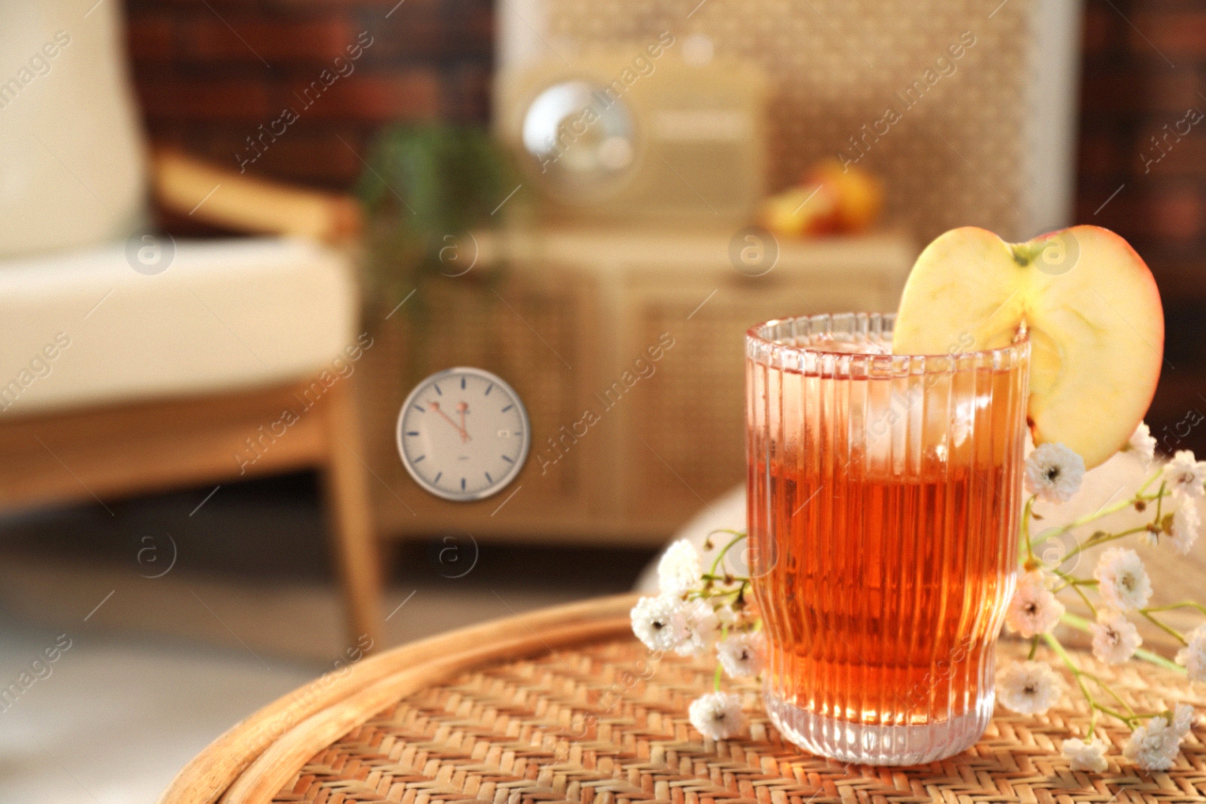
11h52
